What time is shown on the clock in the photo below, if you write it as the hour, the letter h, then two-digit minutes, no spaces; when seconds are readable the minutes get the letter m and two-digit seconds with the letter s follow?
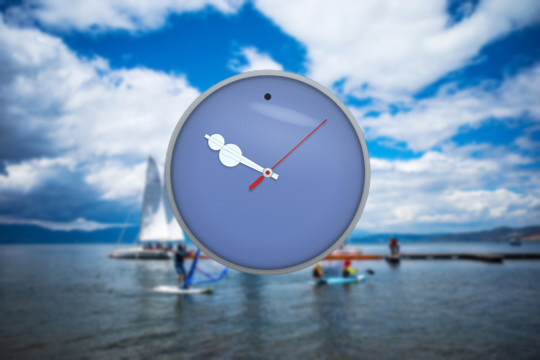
9h50m08s
